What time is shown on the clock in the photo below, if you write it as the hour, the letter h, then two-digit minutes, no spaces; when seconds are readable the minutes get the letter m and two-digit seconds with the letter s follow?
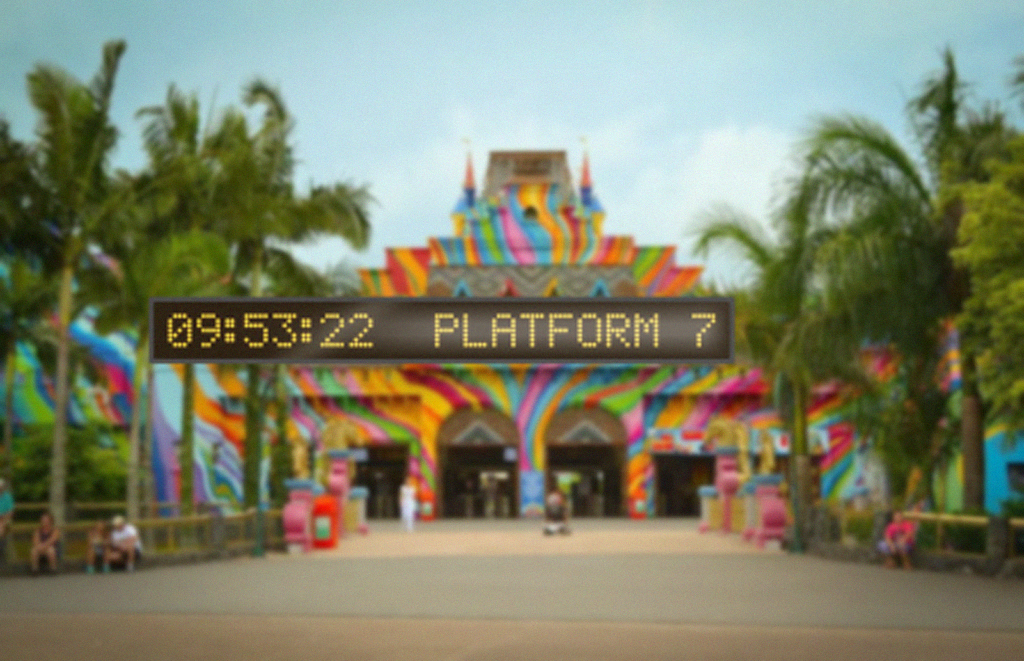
9h53m22s
